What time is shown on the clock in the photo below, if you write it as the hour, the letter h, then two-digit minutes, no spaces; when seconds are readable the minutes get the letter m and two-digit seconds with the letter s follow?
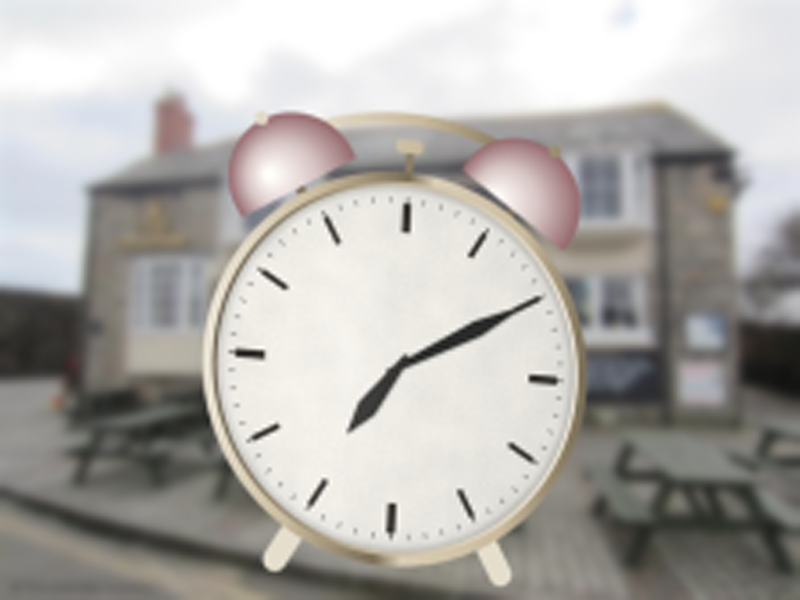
7h10
